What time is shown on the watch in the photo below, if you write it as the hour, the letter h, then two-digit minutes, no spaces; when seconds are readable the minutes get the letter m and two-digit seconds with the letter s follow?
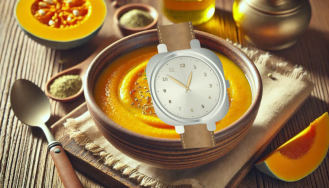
12h52
